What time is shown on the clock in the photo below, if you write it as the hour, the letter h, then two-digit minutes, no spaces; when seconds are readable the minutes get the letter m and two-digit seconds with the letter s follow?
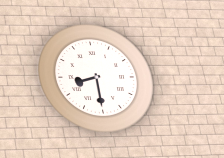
8h30
